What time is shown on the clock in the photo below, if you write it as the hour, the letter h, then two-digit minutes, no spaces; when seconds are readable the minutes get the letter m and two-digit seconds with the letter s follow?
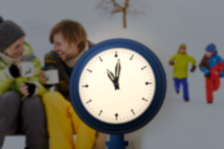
11h01
